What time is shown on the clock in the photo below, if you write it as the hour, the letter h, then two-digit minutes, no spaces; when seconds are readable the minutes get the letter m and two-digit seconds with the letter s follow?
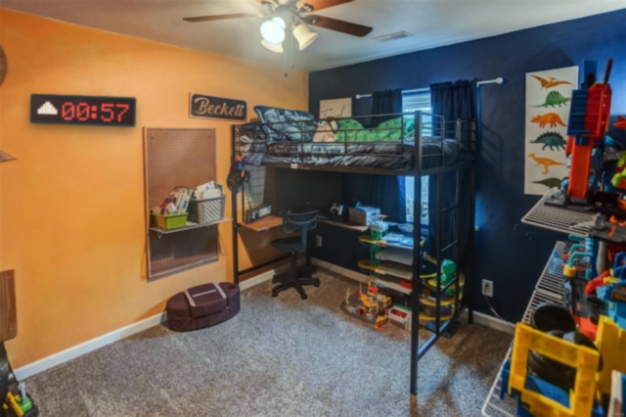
0h57
